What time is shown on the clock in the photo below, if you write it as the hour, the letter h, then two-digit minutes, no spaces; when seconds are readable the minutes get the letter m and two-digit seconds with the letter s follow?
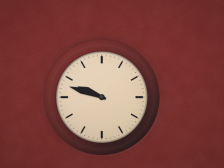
9h48
